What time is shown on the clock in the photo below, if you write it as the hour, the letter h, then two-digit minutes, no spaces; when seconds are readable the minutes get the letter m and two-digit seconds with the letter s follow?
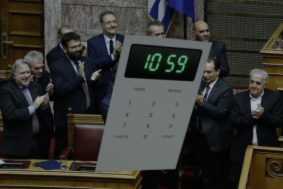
10h59
